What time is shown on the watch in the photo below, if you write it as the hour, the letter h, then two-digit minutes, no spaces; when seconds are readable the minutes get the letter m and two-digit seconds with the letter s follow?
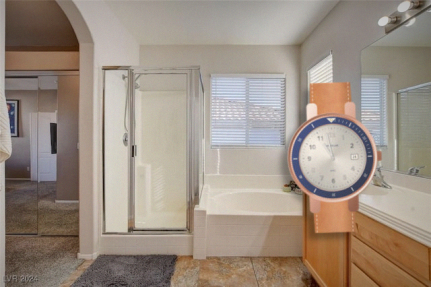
10h58
